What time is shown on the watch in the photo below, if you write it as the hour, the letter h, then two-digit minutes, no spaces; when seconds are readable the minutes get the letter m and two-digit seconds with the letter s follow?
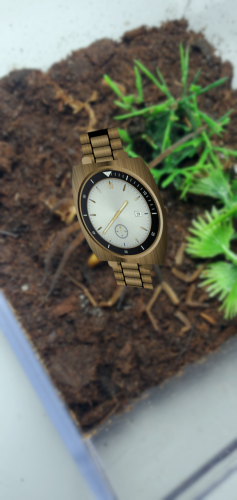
1h38
